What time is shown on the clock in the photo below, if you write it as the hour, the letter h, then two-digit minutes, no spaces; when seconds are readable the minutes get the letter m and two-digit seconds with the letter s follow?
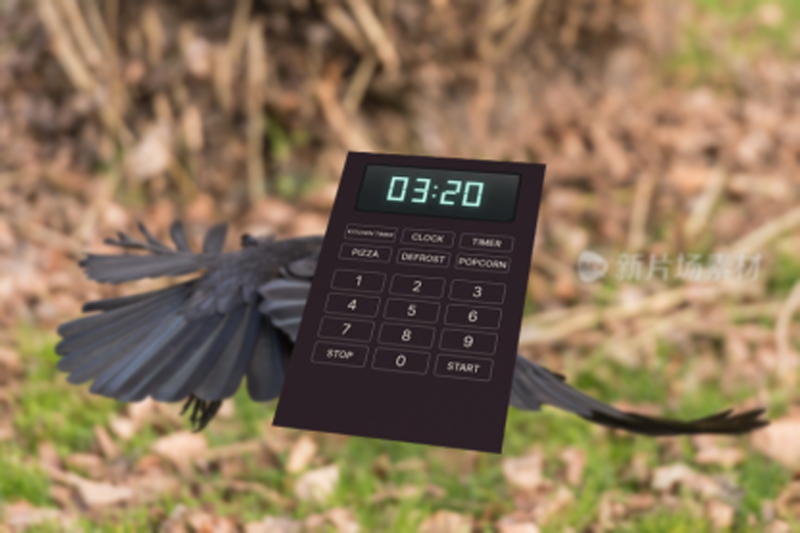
3h20
